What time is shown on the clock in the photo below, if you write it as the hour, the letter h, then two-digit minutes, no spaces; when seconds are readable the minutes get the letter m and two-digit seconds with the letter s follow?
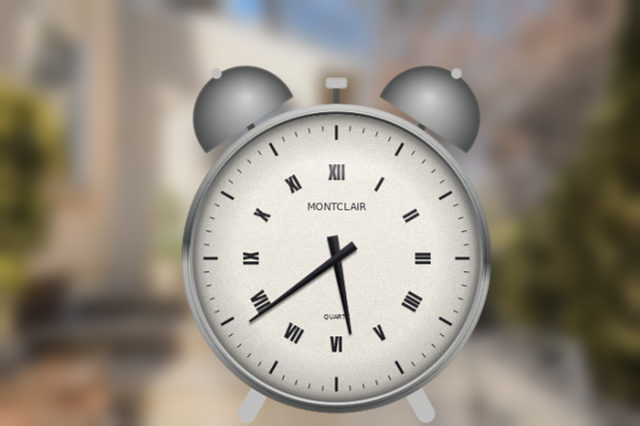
5h39
